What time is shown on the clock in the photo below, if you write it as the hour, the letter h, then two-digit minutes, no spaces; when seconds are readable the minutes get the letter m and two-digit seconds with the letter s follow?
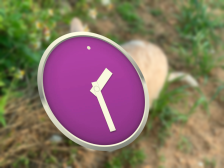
1h28
